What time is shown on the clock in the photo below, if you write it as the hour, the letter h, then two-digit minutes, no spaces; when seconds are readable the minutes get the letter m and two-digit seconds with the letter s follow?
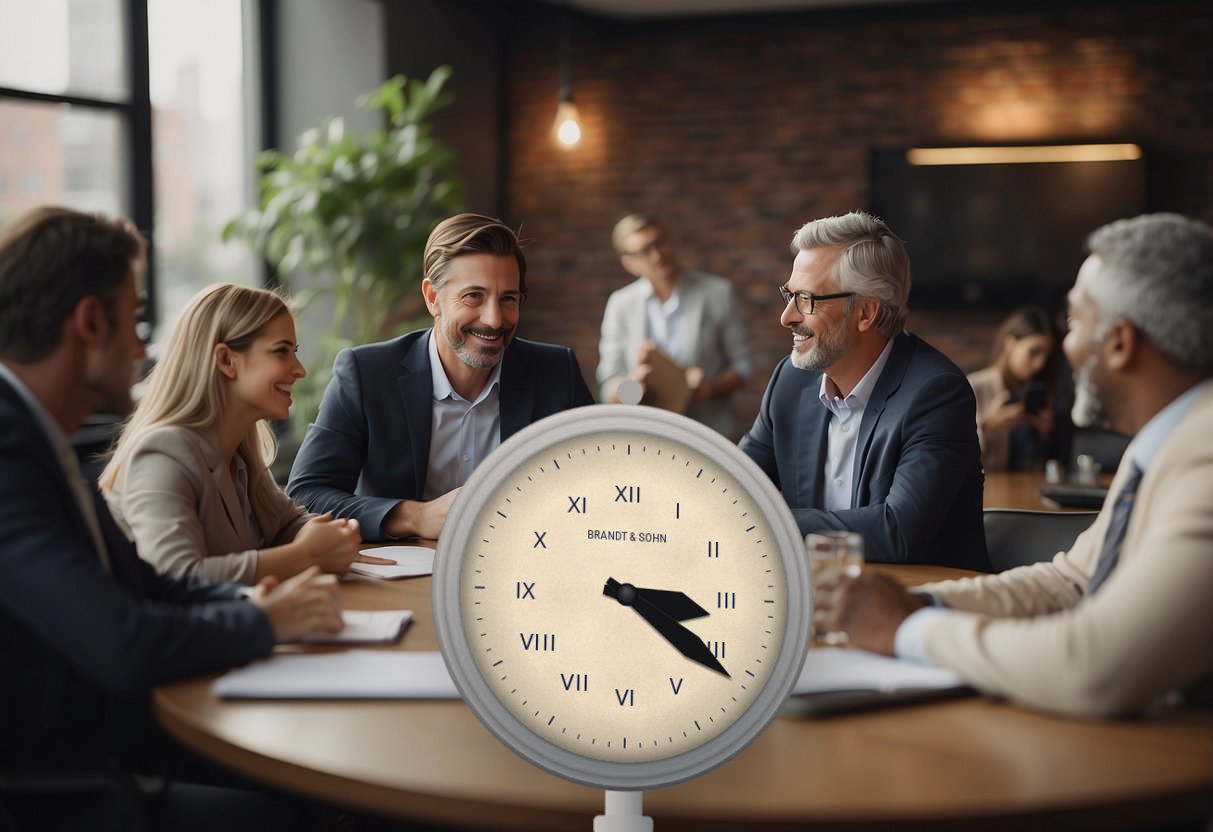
3h21
